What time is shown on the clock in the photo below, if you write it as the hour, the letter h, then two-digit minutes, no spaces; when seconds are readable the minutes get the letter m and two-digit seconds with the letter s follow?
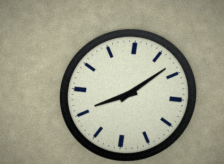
8h08
